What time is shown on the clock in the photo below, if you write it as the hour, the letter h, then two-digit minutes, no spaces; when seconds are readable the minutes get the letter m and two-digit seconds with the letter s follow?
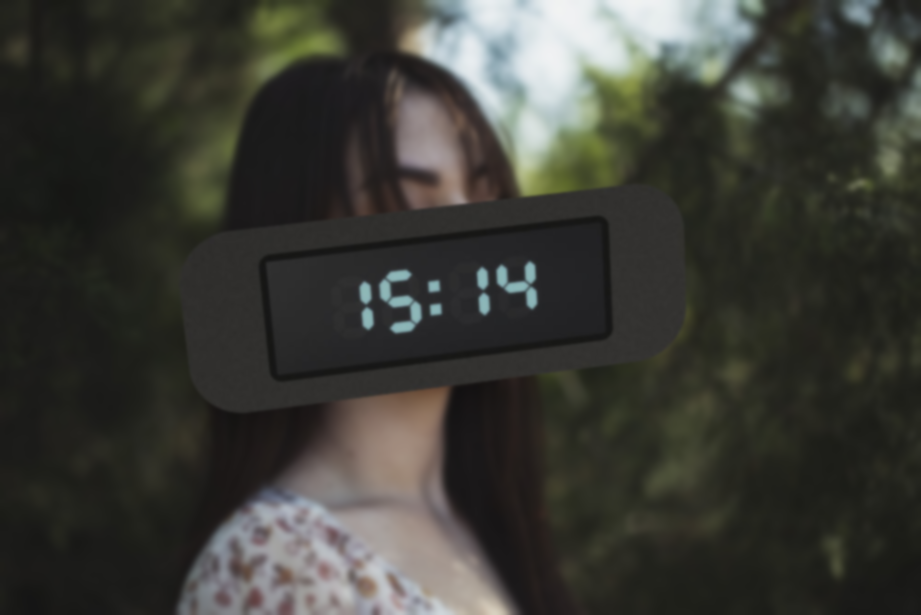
15h14
